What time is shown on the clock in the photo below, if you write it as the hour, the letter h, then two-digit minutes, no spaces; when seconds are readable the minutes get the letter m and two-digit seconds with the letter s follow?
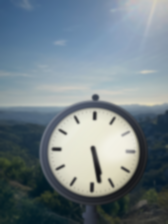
5h28
